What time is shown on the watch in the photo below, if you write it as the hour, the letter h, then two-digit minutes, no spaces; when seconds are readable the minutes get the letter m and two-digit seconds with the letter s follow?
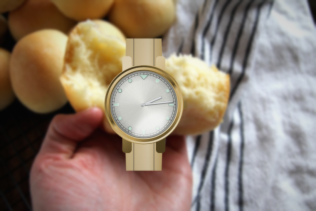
2h14
